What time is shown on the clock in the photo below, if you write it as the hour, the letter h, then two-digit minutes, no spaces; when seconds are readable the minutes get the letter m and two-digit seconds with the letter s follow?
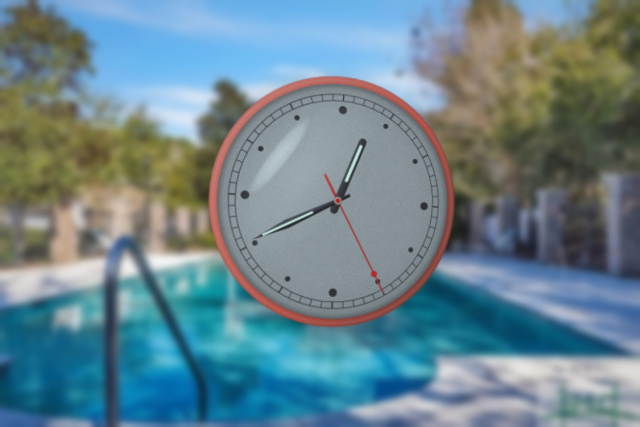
12h40m25s
